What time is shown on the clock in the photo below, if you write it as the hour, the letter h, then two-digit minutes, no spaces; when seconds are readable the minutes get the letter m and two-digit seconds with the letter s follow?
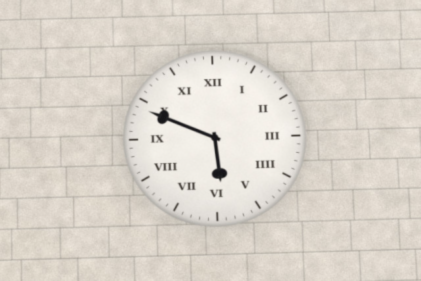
5h49
